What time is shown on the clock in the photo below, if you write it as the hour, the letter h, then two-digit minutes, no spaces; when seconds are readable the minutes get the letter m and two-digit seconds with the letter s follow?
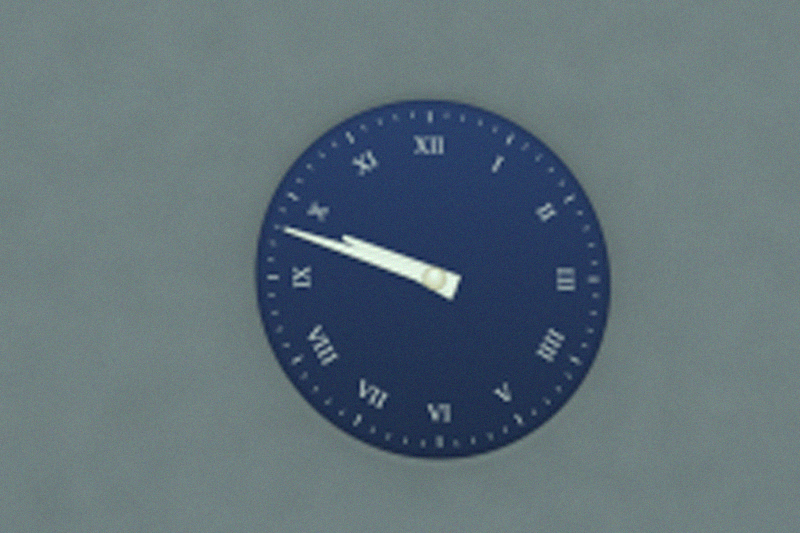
9h48
